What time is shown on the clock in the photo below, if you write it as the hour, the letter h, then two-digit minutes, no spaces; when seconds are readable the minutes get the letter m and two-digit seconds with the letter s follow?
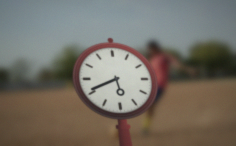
5h41
